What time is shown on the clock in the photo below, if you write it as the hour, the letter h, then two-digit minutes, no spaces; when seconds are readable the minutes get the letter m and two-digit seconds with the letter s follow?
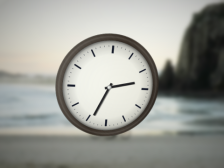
2h34
